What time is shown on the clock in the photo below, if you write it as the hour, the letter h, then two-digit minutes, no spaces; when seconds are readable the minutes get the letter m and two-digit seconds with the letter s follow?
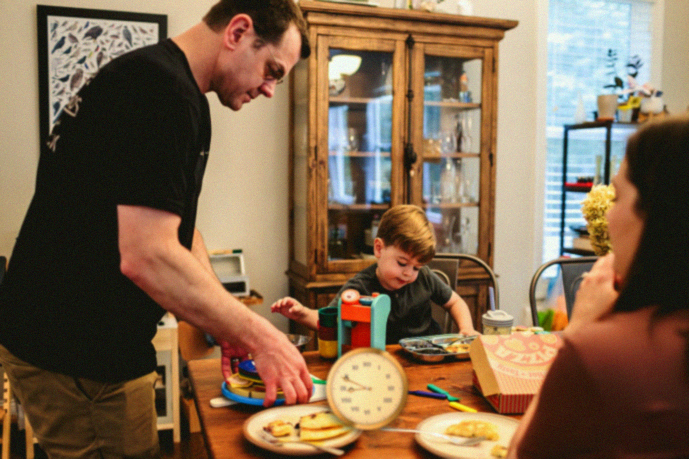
8h49
